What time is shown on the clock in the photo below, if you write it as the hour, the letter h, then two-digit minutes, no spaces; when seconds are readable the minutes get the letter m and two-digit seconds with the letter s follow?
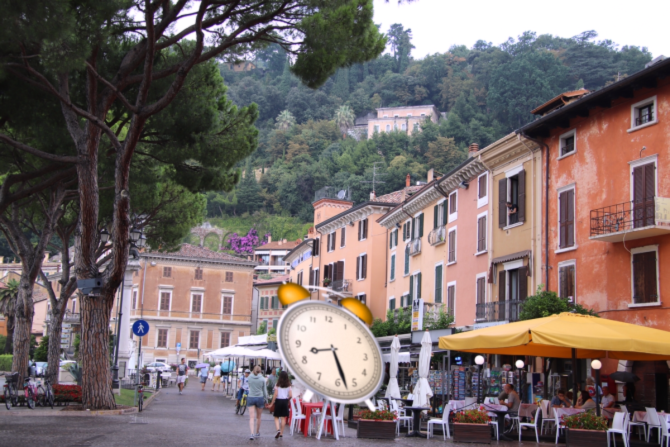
8h28
